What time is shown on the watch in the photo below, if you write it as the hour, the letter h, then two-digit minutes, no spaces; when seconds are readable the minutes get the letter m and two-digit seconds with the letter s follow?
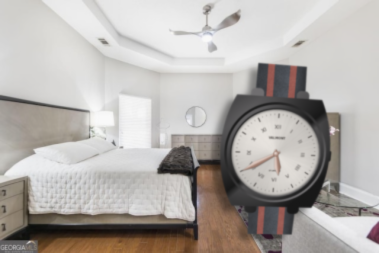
5h40
